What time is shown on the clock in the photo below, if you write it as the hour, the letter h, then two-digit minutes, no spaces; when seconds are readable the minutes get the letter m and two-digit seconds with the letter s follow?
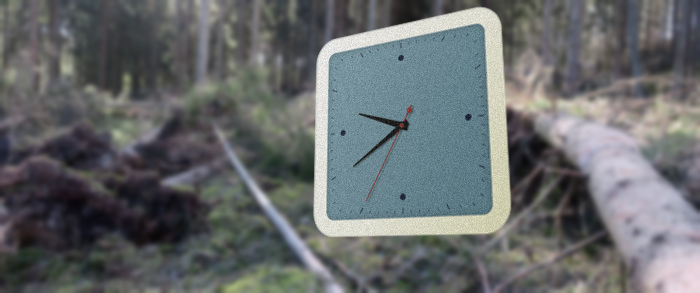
9h39m35s
